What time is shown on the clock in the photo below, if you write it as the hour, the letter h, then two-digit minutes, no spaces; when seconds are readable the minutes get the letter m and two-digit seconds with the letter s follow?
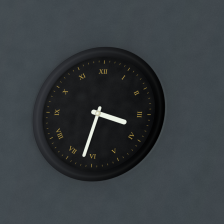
3h32
